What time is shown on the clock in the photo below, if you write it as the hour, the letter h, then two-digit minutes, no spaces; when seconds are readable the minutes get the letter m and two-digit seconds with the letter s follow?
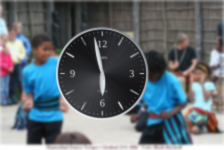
5h58
